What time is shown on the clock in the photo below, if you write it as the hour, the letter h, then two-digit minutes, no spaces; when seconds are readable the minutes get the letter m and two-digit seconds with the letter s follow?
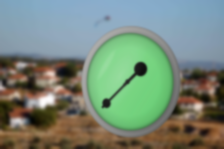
1h38
